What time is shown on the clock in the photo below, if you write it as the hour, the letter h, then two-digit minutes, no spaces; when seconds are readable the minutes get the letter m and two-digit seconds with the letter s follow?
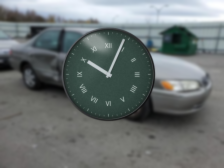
10h04
